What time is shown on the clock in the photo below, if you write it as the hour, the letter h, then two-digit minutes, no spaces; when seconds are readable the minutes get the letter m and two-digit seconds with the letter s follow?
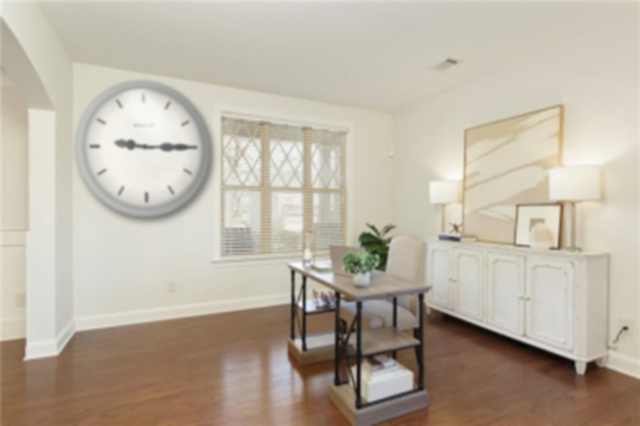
9h15
